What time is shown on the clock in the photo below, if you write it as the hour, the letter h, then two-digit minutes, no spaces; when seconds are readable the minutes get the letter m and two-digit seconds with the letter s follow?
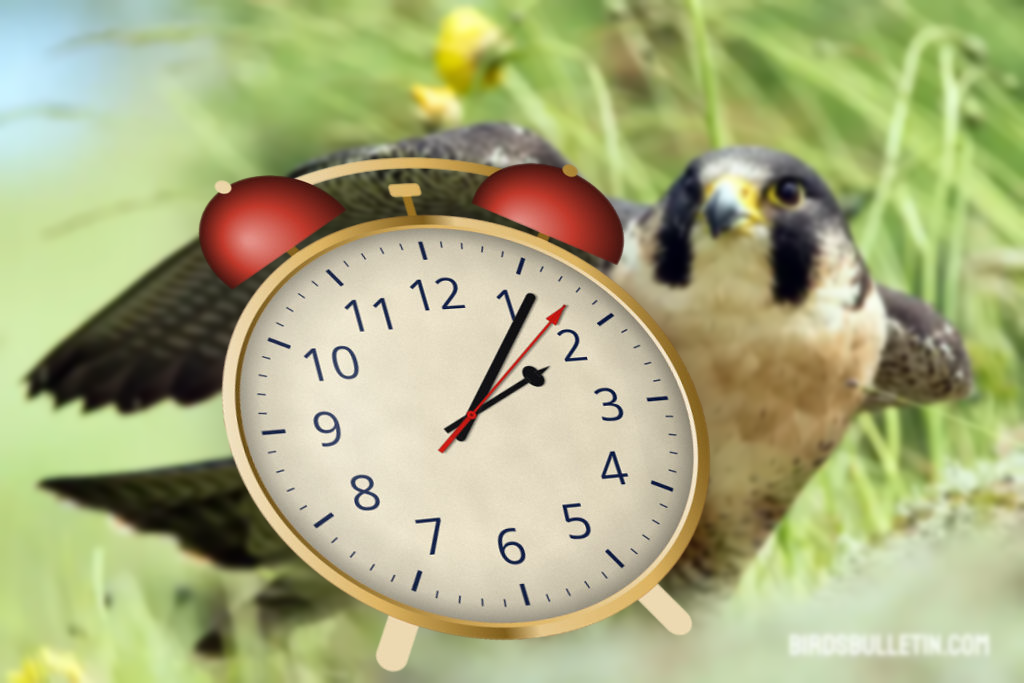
2h06m08s
